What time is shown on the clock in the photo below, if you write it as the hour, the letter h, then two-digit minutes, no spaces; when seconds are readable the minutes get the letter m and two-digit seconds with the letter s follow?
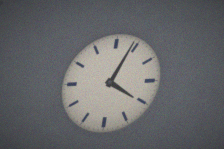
4h04
